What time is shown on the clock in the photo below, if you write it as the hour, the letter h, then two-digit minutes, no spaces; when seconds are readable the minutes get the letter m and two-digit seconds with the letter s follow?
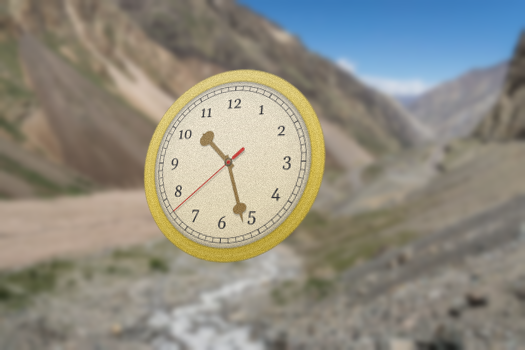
10h26m38s
